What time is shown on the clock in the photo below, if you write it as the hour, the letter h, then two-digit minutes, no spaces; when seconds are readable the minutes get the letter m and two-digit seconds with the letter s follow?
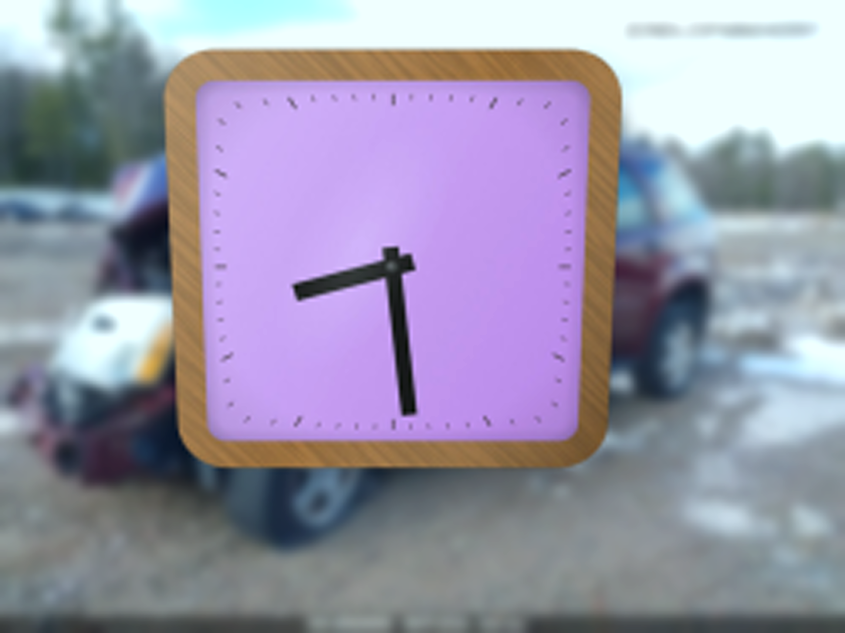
8h29
